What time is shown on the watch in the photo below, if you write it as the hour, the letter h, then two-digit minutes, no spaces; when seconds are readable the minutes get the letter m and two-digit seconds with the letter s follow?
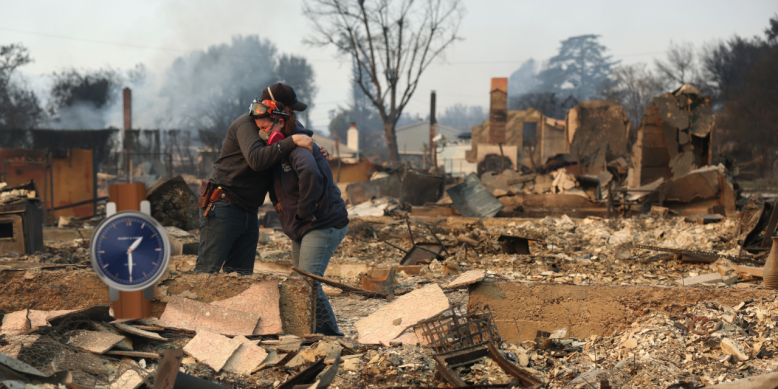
1h30
